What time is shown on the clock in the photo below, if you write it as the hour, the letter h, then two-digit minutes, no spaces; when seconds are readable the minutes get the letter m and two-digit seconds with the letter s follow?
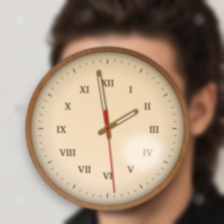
1h58m29s
